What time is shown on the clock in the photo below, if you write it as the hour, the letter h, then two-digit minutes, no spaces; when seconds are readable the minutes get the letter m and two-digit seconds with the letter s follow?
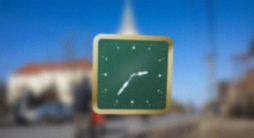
2h36
